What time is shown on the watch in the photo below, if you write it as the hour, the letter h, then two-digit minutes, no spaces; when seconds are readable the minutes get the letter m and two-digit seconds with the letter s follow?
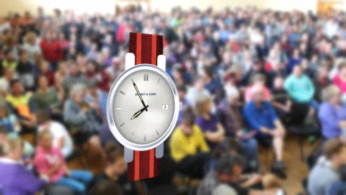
7h55
